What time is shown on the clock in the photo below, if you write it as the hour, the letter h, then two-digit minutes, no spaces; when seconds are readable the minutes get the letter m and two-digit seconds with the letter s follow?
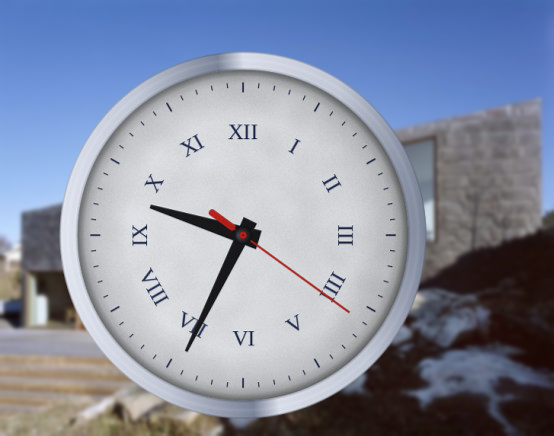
9h34m21s
